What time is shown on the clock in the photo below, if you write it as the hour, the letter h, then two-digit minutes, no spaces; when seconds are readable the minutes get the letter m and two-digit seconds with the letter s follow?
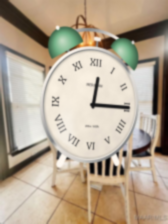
12h15
